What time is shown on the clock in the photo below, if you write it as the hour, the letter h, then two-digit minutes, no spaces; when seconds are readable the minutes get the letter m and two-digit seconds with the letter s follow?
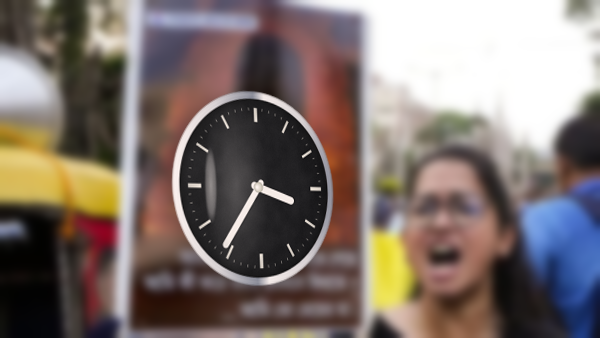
3h36
